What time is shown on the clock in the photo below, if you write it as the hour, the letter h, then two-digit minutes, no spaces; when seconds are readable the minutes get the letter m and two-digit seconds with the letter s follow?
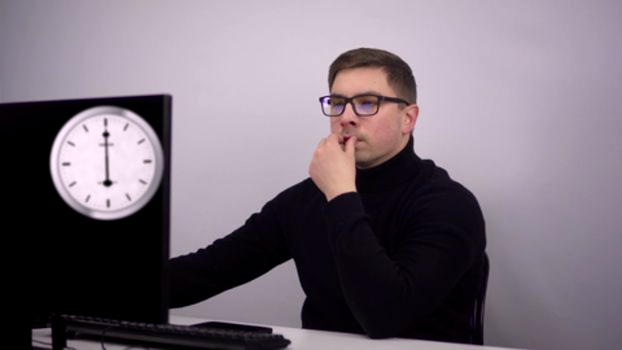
6h00
